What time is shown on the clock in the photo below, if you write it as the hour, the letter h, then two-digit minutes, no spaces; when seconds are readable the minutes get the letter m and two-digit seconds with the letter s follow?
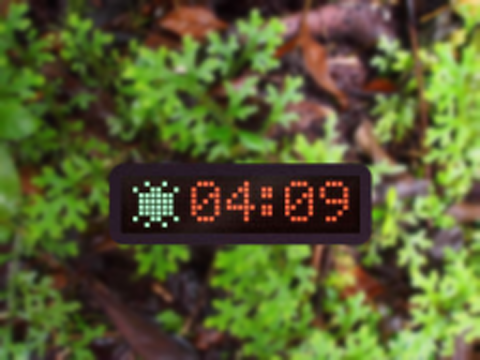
4h09
